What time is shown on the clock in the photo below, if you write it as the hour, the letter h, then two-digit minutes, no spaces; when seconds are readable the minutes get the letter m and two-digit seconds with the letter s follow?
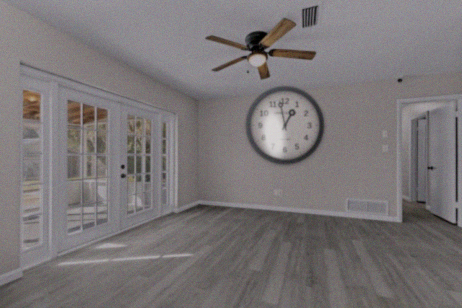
12h58
